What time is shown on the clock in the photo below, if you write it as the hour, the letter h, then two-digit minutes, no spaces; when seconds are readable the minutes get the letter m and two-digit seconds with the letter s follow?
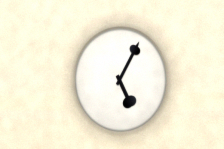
5h05
